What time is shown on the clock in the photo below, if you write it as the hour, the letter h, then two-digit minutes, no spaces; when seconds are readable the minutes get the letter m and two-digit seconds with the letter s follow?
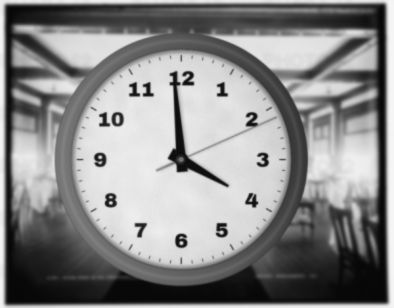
3h59m11s
